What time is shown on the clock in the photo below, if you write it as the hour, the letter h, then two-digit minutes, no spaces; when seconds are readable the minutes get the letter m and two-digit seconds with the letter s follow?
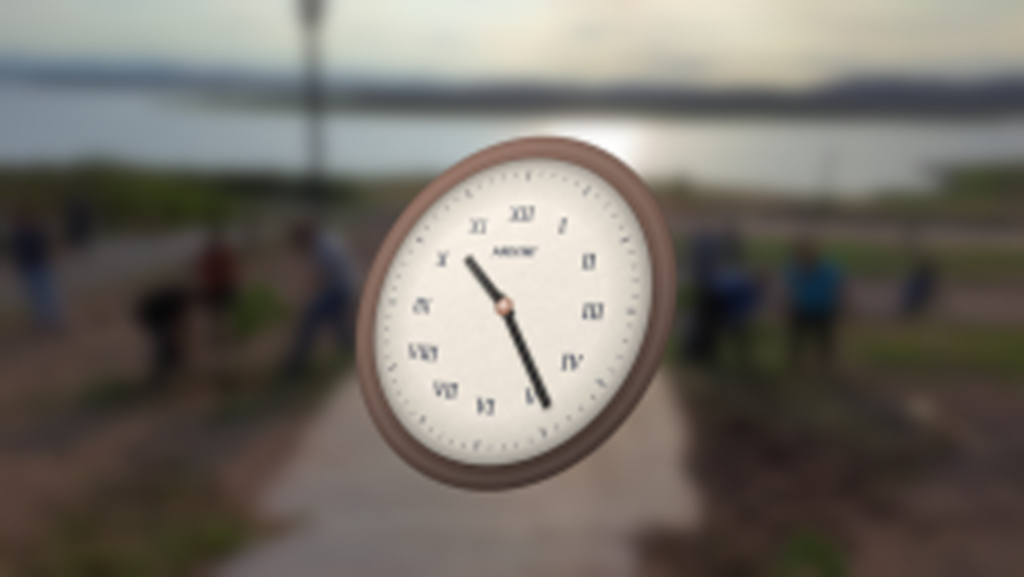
10h24
